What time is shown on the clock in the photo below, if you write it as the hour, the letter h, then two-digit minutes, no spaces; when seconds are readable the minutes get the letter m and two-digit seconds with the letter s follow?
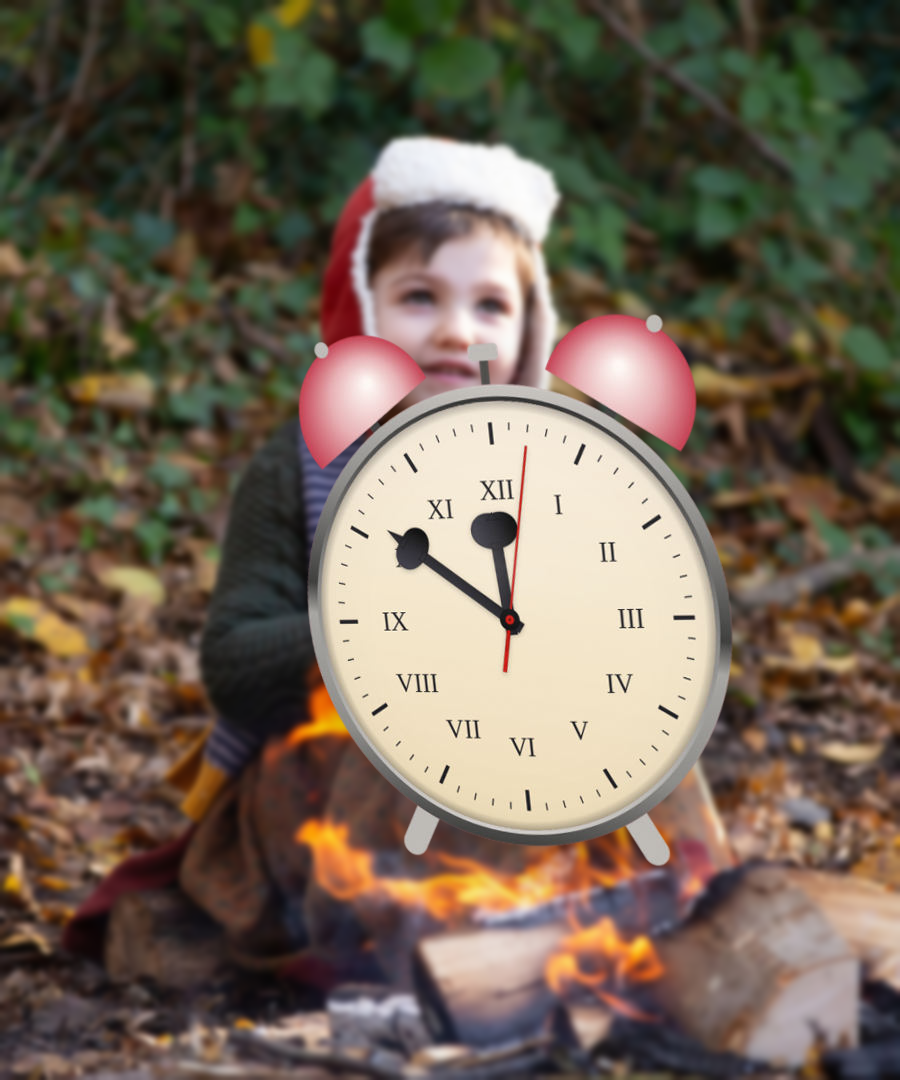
11h51m02s
